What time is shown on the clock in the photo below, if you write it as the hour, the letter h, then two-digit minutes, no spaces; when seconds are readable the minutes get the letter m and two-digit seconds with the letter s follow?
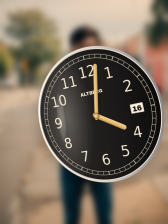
4h02
